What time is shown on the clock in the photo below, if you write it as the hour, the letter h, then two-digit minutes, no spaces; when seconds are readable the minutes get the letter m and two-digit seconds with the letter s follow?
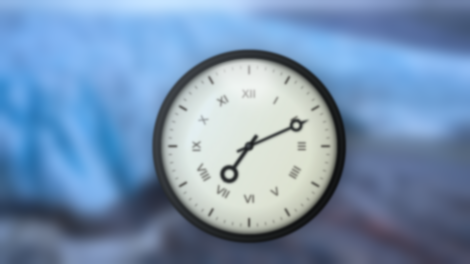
7h11
